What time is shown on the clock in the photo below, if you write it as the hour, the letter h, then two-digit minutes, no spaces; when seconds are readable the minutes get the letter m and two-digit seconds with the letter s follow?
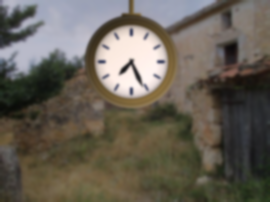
7h26
